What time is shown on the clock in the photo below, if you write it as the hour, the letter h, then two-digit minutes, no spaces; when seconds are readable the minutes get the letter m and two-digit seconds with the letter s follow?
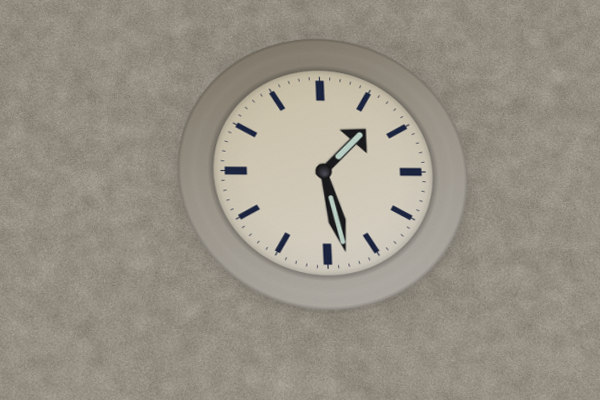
1h28
